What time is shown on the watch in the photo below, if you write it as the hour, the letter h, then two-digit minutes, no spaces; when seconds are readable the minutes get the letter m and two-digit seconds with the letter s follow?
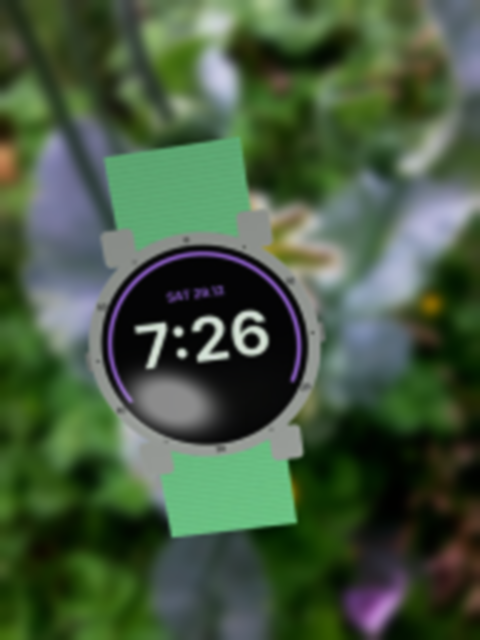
7h26
